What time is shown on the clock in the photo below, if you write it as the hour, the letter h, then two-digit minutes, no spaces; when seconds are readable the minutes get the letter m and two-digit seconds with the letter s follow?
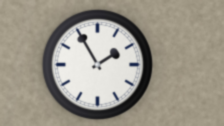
1h55
